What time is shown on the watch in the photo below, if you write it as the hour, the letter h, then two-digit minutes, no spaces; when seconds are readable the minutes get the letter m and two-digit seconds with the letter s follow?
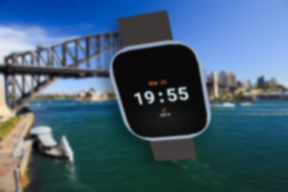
19h55
